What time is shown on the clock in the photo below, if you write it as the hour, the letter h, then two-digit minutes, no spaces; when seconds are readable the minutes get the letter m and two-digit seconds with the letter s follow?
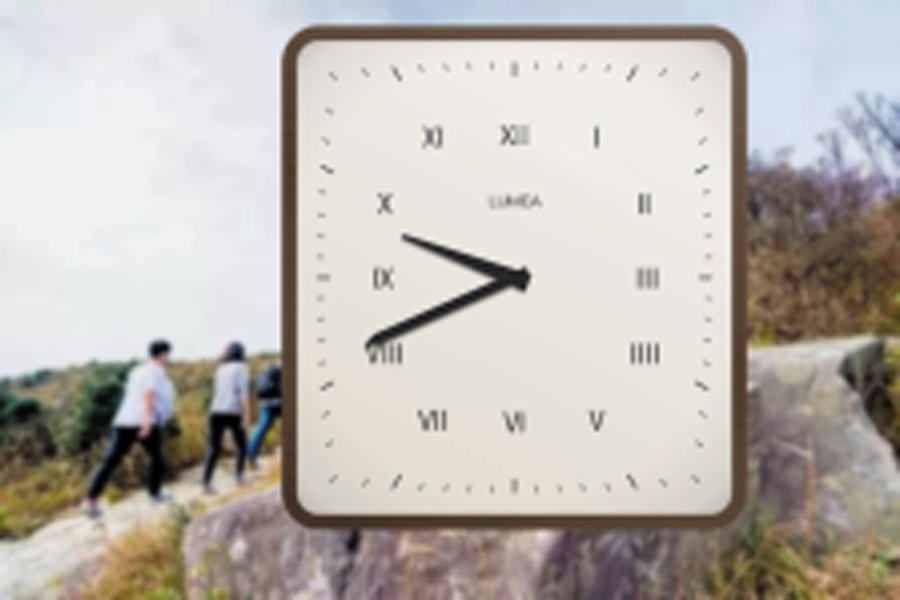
9h41
